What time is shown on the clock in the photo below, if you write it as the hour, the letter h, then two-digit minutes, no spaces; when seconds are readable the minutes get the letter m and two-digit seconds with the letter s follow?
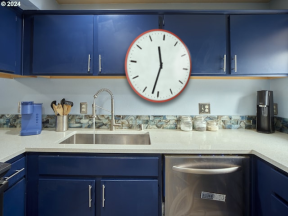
11h32
